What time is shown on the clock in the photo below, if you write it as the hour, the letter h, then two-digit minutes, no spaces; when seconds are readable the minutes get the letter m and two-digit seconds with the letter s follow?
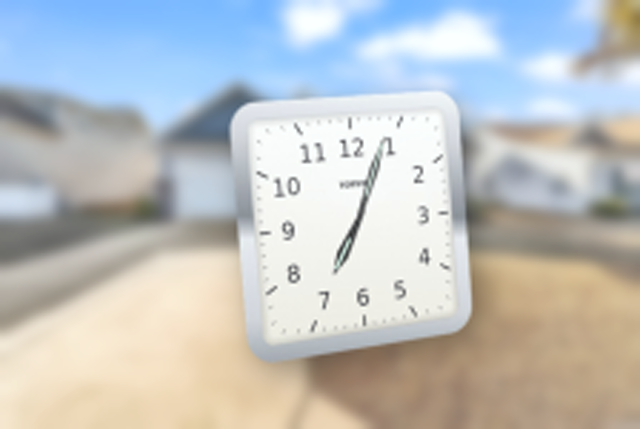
7h04
